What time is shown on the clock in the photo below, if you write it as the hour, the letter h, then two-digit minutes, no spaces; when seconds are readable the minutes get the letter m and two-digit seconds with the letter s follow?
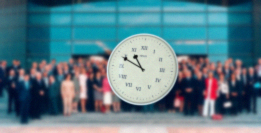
10h49
